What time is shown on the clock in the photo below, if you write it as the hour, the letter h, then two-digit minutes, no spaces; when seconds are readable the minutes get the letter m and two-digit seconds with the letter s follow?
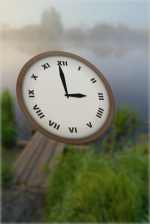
2h59
